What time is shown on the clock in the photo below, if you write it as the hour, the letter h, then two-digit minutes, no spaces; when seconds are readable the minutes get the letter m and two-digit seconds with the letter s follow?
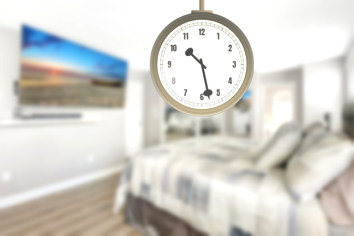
10h28
